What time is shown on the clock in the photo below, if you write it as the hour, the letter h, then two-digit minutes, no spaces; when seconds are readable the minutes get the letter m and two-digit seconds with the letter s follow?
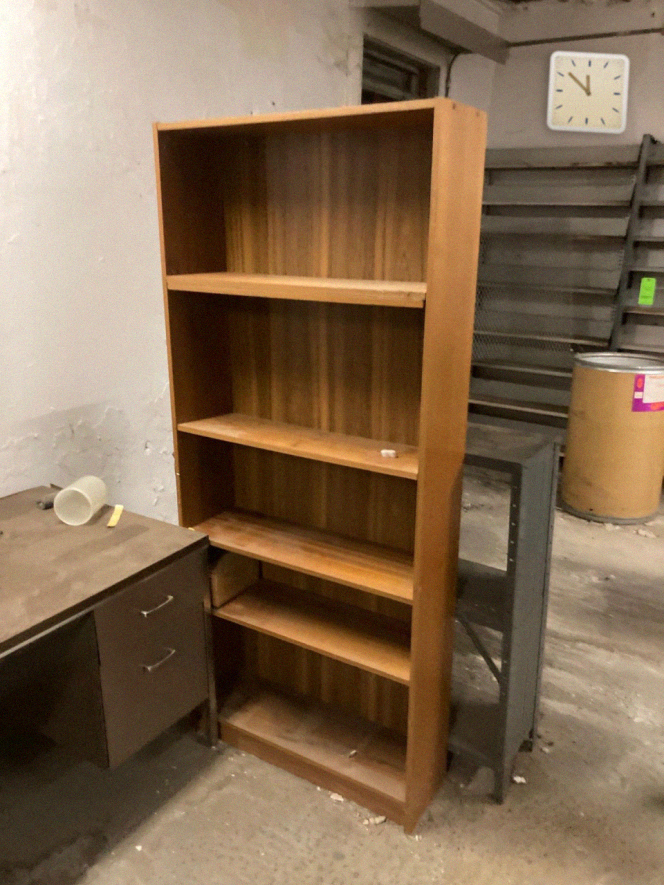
11h52
